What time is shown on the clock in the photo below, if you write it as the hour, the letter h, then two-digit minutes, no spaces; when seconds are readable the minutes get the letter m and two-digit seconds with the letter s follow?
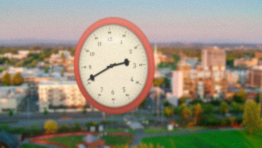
2h41
